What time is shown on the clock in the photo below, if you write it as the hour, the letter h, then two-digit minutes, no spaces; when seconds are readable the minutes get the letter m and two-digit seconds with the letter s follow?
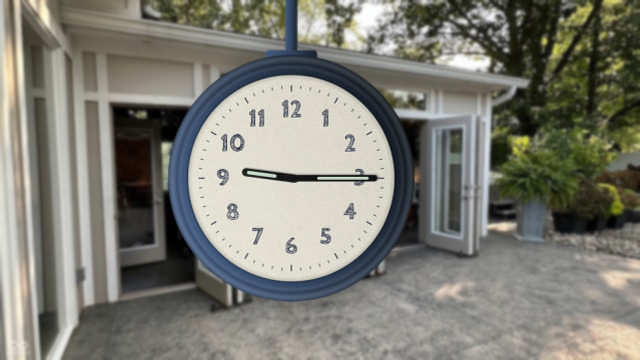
9h15
